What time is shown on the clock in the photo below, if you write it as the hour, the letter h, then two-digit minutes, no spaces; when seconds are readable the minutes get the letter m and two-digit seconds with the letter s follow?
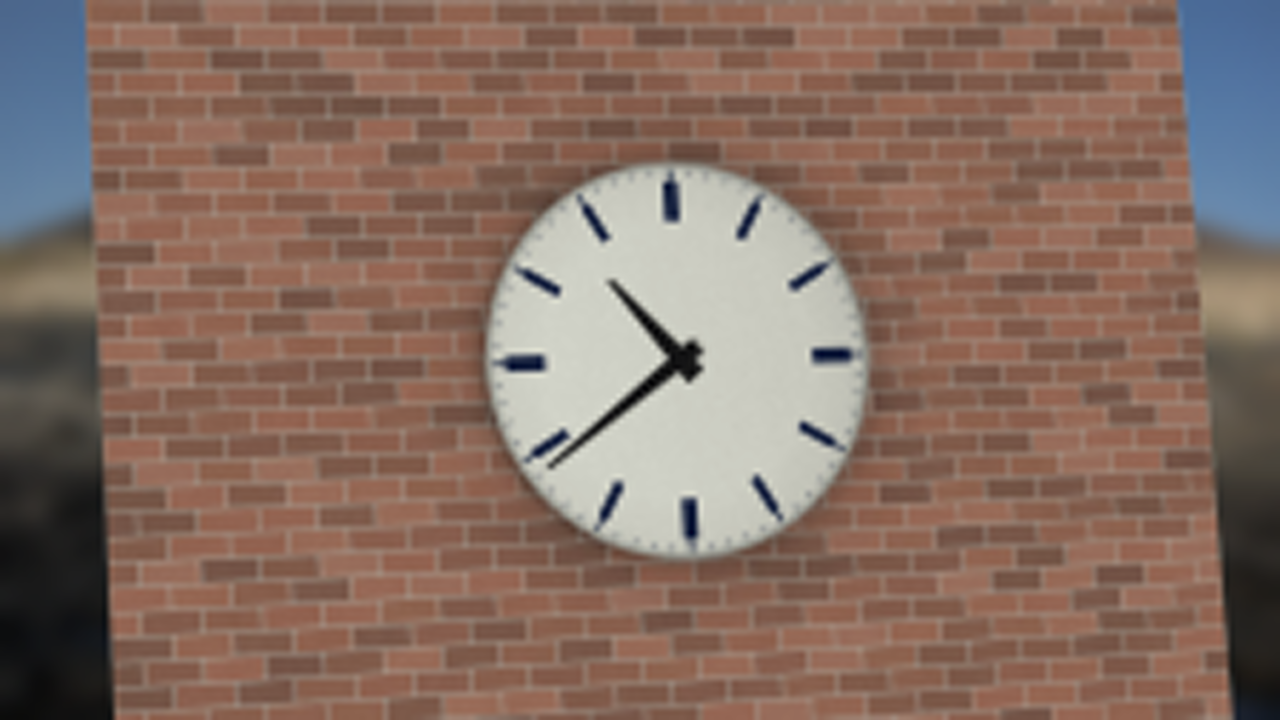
10h39
